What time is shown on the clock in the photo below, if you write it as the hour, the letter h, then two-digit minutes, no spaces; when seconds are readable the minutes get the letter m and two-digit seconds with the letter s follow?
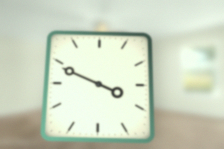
3h49
